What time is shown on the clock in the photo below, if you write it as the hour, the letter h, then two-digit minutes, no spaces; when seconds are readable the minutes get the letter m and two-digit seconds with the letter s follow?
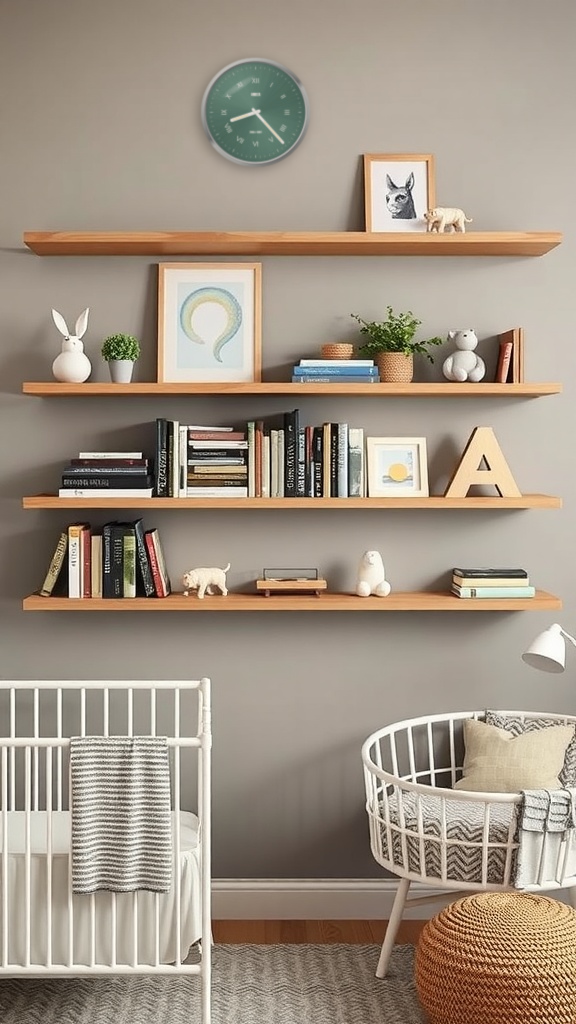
8h23
